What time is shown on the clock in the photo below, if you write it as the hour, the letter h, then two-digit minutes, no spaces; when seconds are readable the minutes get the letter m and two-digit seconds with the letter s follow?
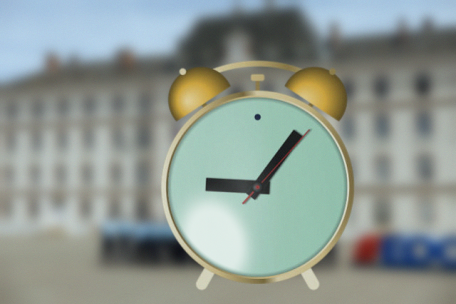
9h06m07s
